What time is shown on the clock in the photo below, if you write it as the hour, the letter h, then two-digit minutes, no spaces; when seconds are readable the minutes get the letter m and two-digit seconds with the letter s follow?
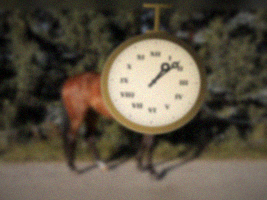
1h08
